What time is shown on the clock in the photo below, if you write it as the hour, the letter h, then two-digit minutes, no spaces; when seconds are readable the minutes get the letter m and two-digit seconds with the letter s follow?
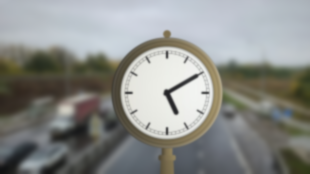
5h10
